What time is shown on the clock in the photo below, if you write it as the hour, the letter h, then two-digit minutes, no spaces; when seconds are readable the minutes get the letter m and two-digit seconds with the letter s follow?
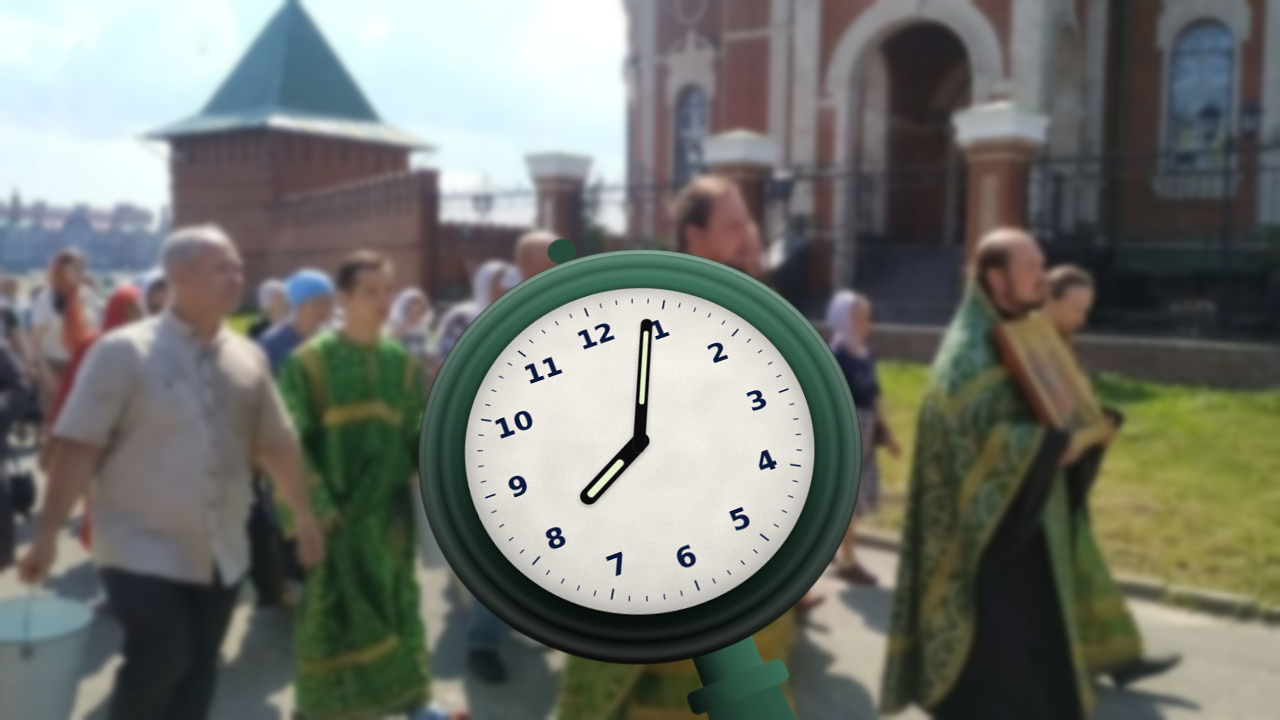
8h04
